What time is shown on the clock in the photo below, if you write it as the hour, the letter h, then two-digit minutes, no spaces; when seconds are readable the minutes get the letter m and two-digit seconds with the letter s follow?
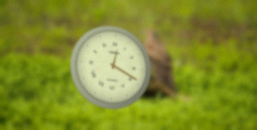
12h19
